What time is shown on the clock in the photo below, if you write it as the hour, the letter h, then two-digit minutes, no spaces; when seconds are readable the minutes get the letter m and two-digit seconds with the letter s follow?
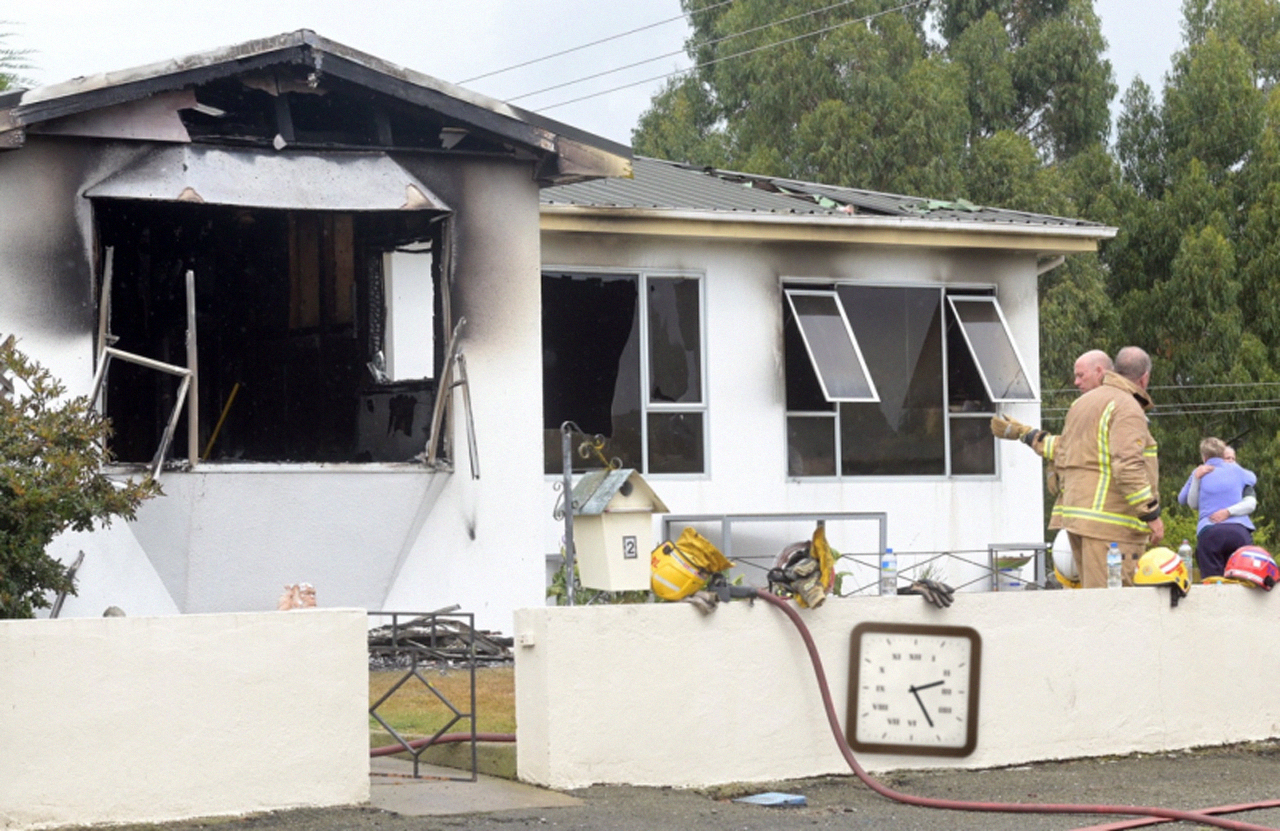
2h25
